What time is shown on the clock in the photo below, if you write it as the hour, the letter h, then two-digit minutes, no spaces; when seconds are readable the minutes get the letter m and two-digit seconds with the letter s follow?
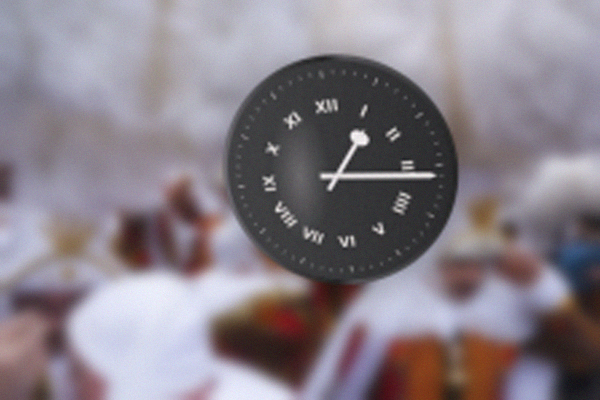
1h16
